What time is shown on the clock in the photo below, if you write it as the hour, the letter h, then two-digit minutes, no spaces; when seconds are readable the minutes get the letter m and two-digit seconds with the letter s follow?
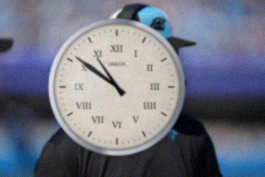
10h51
